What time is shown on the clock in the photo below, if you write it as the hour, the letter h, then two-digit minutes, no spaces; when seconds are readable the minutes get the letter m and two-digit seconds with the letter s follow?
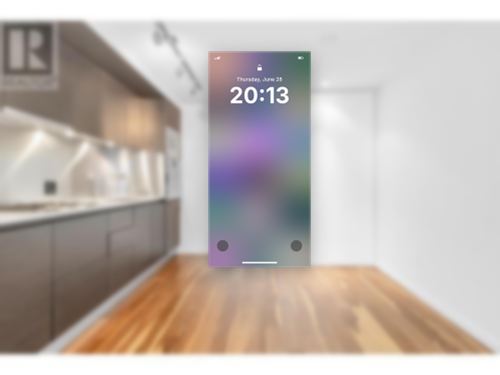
20h13
